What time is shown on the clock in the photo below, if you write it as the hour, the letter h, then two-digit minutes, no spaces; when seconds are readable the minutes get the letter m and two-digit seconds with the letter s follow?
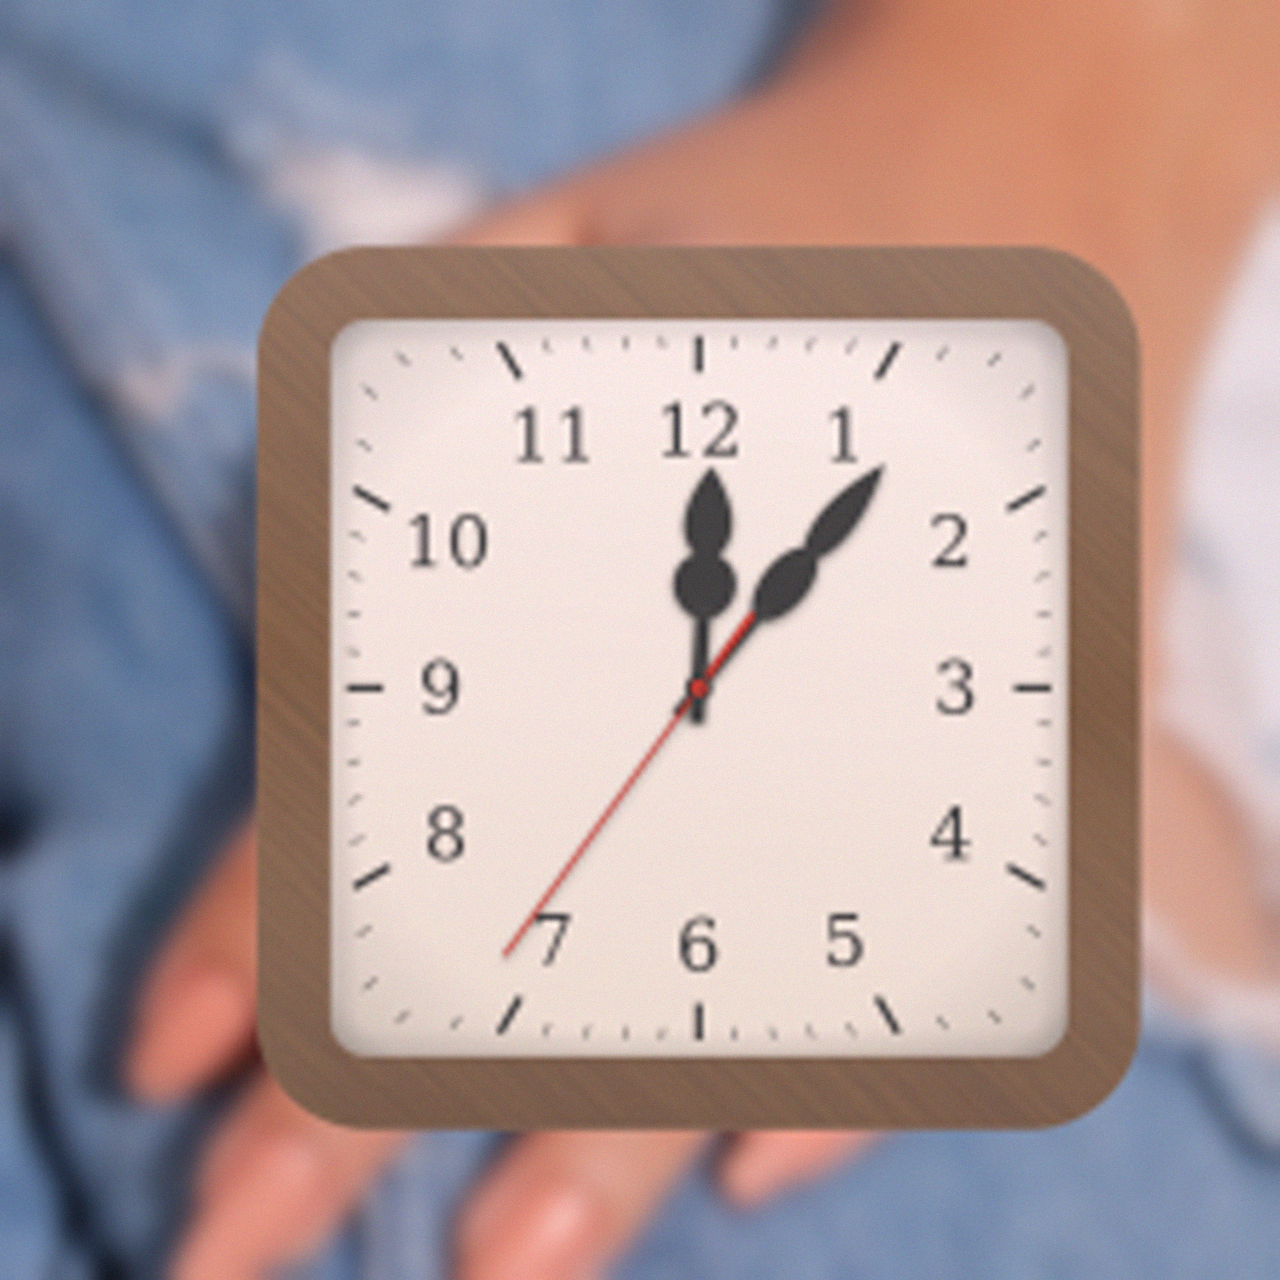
12h06m36s
